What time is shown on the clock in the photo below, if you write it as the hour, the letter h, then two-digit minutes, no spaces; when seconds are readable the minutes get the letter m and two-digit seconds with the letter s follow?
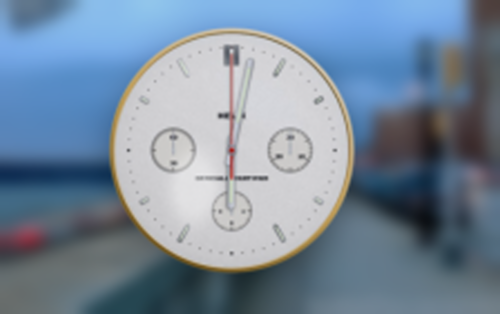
6h02
